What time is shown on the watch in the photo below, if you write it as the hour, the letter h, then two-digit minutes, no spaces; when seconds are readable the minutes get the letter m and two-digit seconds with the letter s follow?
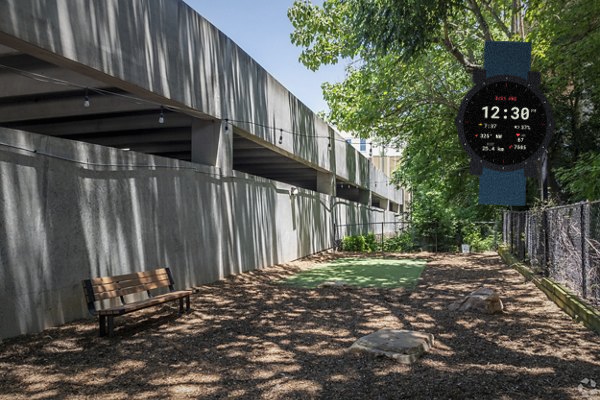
12h30
